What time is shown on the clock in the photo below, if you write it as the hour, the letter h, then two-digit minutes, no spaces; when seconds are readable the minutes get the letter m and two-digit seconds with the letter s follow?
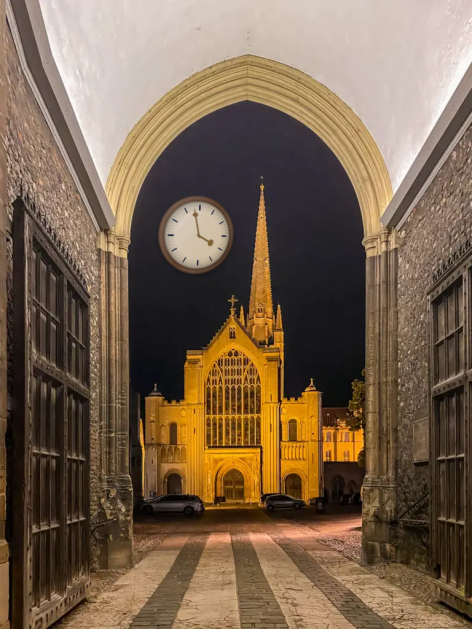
3h58
